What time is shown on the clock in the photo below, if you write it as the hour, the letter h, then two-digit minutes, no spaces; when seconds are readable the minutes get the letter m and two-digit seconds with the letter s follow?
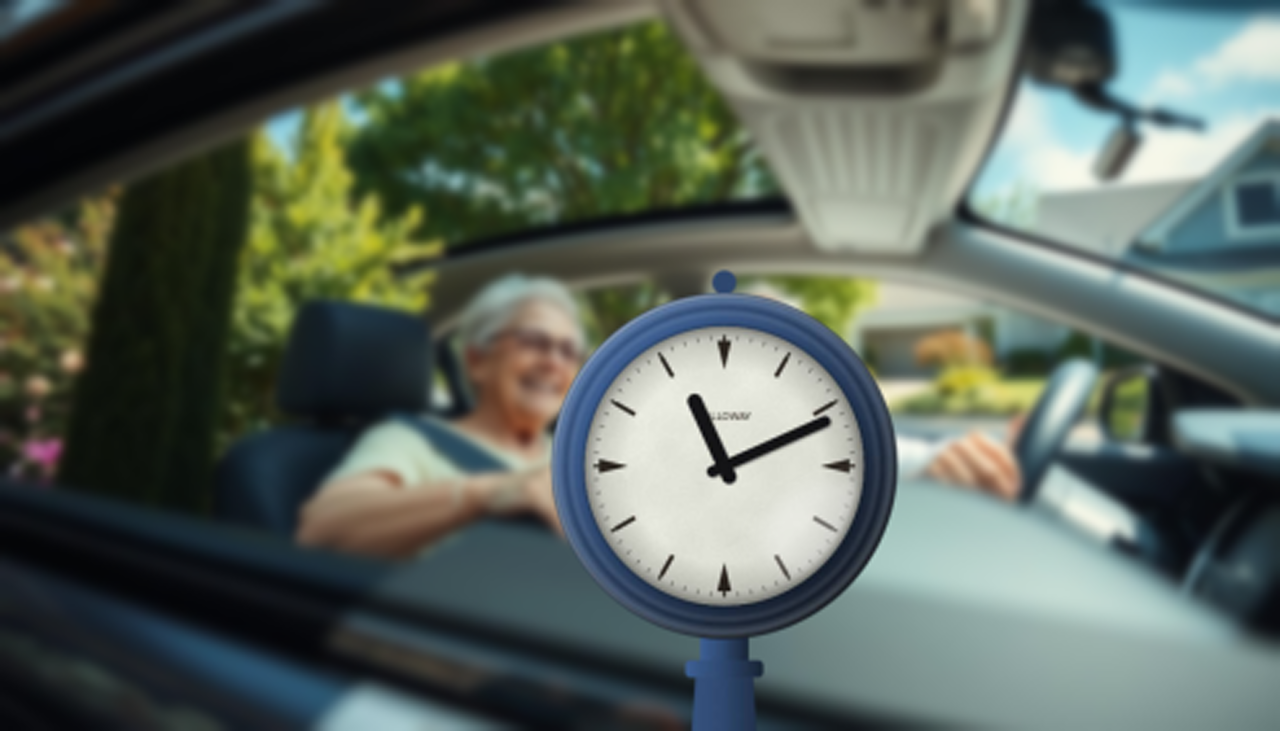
11h11
